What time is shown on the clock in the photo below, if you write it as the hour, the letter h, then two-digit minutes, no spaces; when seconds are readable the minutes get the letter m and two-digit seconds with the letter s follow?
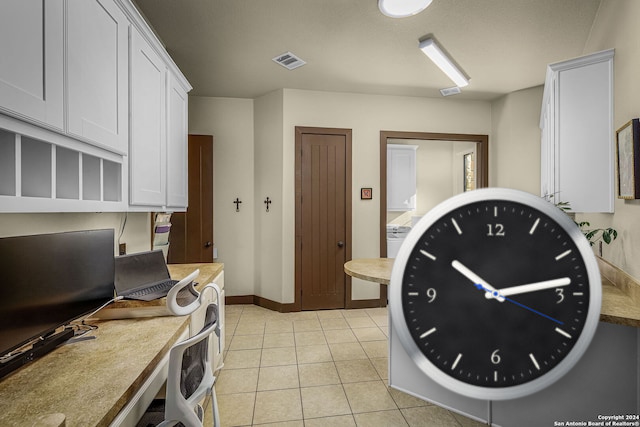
10h13m19s
